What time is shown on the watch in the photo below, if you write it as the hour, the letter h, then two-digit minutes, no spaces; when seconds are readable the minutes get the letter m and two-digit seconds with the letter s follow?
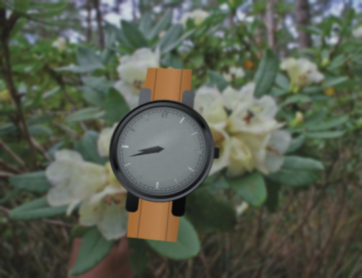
8h42
